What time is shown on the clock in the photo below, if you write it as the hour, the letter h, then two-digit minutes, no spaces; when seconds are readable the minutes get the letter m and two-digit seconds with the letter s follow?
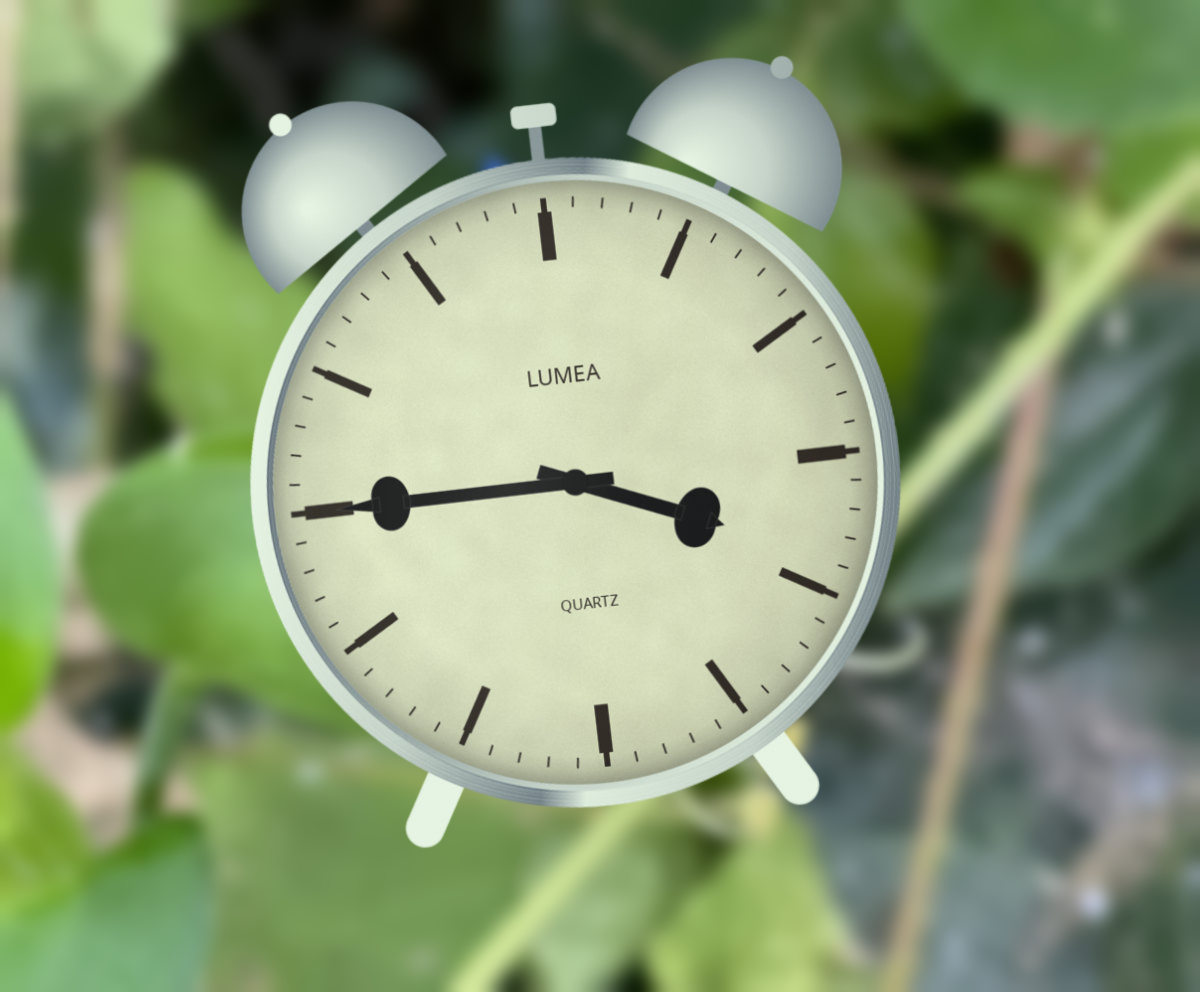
3h45
